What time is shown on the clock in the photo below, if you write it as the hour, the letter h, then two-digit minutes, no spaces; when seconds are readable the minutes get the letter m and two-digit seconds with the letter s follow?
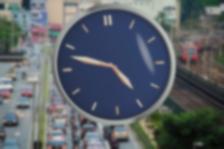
4h48
